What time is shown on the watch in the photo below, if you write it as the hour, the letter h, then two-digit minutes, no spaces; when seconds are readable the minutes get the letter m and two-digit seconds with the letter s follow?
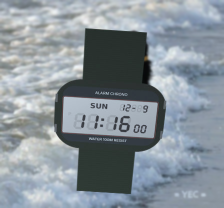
11h16m00s
